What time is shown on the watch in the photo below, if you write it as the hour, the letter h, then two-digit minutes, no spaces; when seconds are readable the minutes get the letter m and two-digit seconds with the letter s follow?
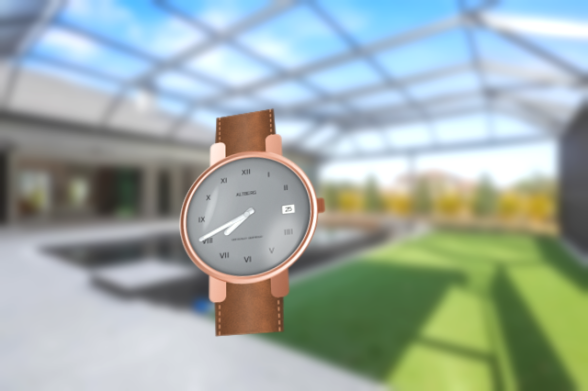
7h41
